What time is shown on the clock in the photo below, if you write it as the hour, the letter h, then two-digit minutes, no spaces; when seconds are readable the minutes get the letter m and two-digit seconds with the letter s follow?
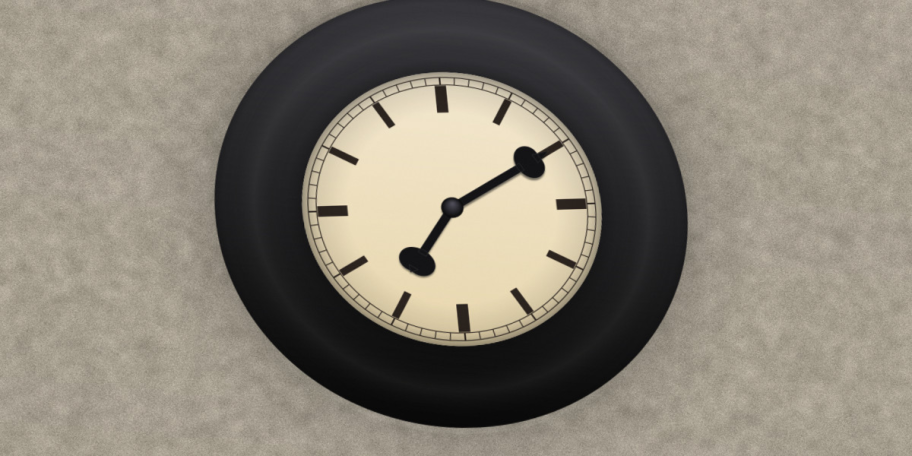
7h10
